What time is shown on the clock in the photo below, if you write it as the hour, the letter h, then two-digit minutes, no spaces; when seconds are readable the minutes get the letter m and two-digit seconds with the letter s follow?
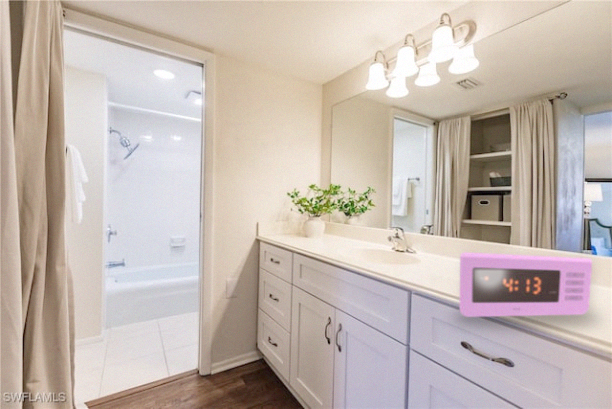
4h13
